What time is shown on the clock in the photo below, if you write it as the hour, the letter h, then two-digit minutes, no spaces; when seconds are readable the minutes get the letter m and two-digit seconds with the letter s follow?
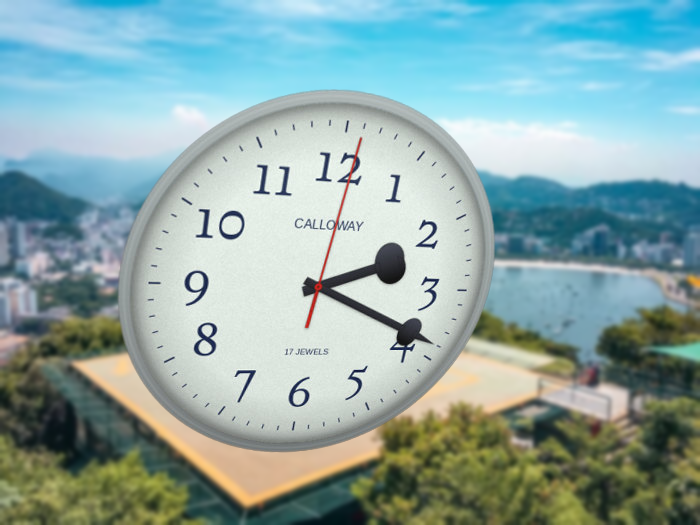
2h19m01s
